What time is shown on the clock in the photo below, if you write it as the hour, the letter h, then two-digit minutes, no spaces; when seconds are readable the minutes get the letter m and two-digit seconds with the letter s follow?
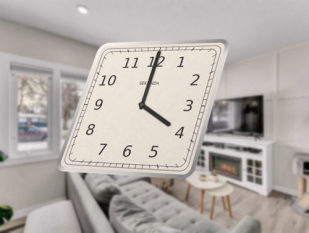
4h00
